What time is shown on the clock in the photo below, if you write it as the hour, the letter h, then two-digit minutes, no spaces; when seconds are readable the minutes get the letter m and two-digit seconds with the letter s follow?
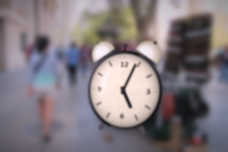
5h04
